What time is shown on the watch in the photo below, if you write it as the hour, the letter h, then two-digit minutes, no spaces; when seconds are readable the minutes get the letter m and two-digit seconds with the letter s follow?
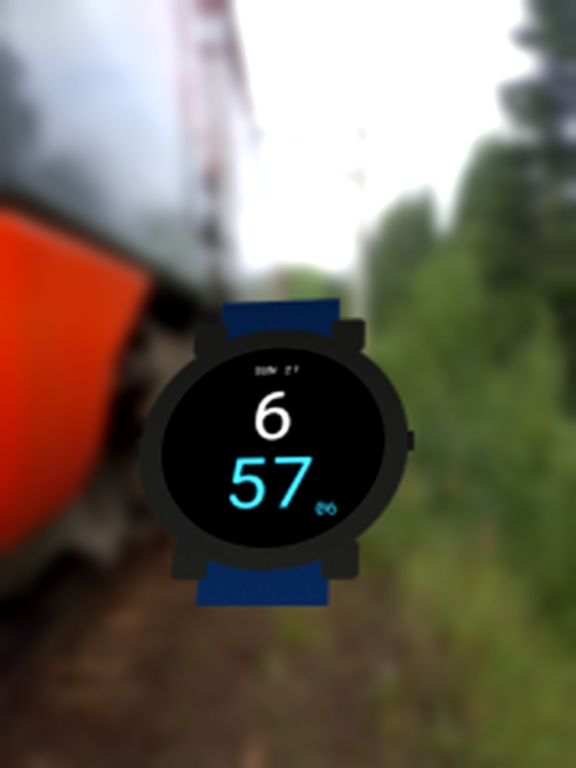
6h57
